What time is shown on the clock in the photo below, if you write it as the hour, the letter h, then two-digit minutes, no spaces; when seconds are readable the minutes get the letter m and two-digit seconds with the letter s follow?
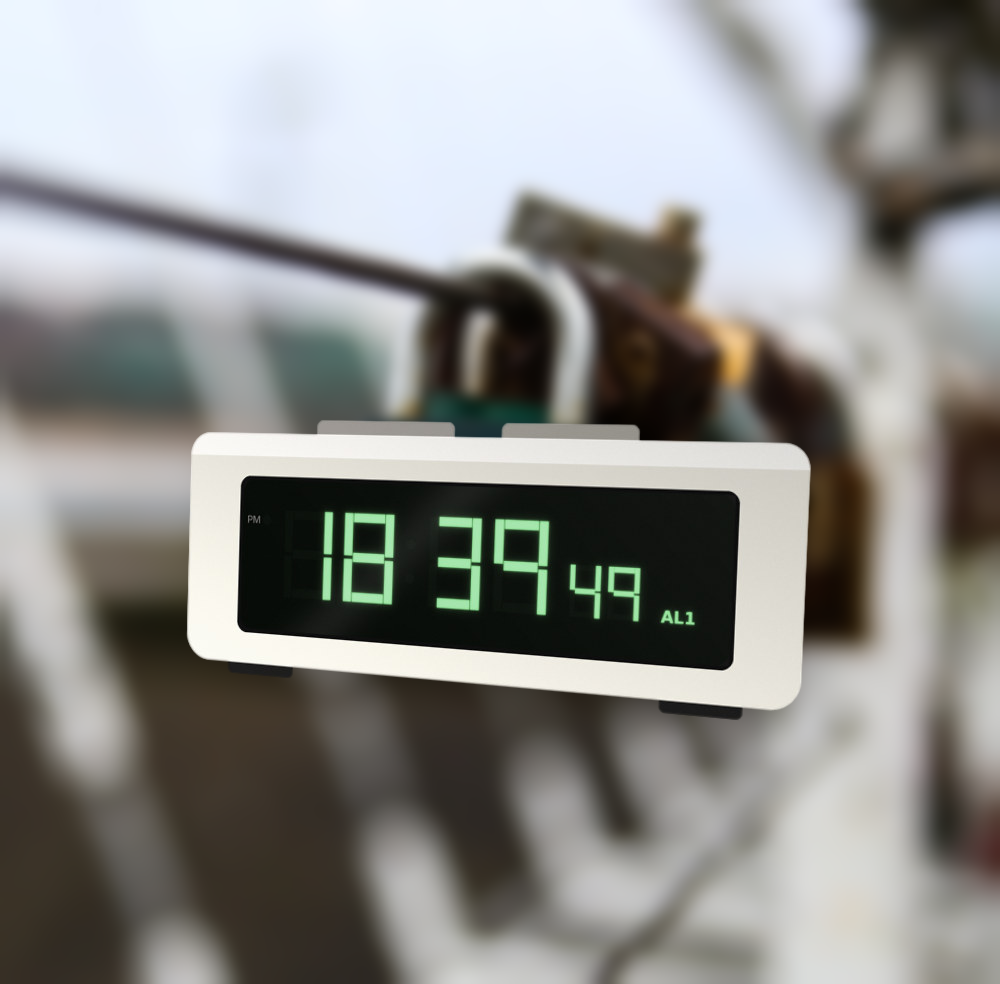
18h39m49s
